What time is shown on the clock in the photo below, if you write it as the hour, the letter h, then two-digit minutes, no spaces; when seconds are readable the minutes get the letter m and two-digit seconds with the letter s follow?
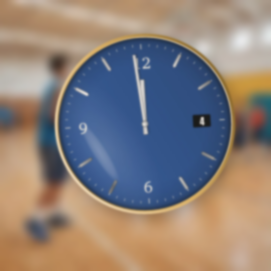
11h59
